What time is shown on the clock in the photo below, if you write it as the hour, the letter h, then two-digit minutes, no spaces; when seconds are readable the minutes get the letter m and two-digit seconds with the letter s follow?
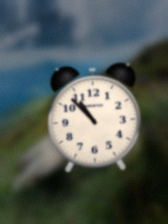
10h53
